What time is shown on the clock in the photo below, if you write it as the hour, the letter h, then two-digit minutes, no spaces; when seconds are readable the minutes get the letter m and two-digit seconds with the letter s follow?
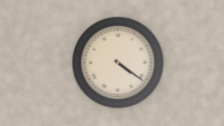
4h21
